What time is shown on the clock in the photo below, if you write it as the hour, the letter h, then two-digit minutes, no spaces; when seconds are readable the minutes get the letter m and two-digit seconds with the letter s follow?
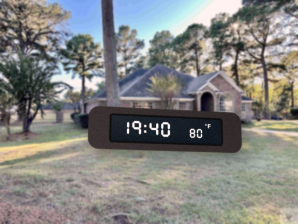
19h40
